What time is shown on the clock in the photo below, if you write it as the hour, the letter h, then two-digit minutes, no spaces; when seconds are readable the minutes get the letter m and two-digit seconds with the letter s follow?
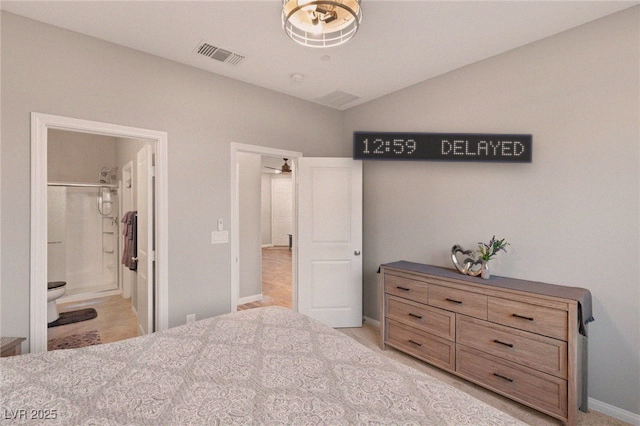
12h59
